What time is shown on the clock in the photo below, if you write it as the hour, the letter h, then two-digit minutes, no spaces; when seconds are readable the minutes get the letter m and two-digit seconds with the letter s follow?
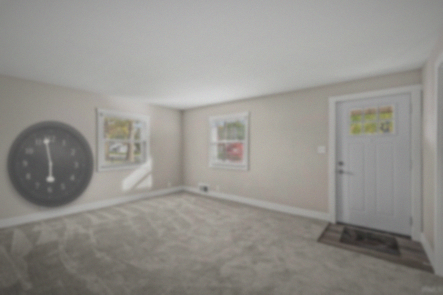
5h58
